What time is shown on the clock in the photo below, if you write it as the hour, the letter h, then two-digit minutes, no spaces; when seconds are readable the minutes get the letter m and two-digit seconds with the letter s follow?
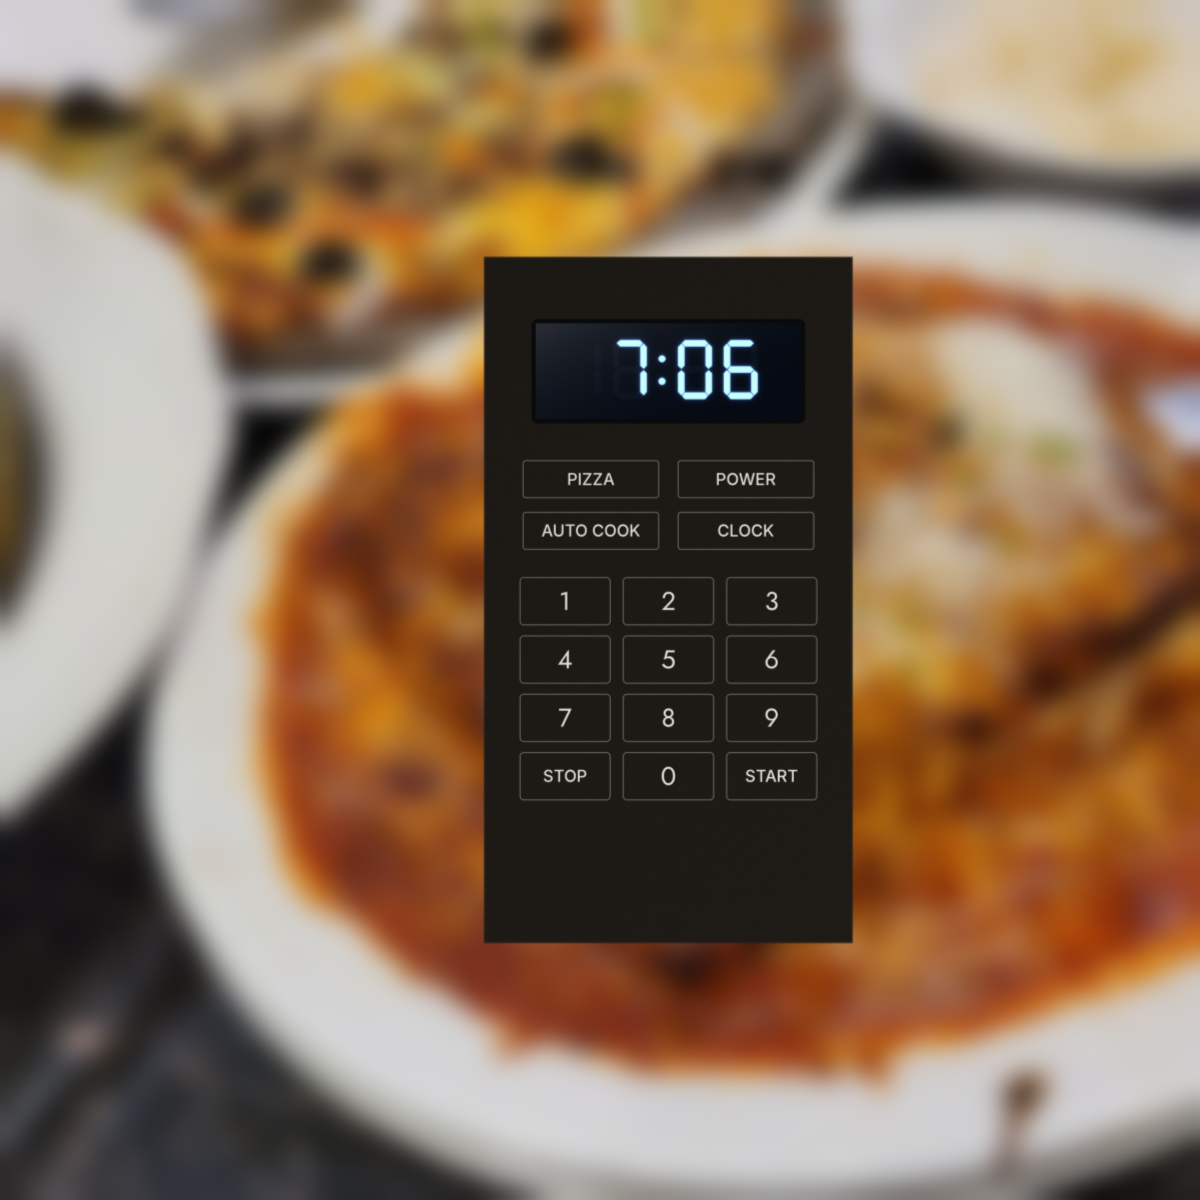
7h06
